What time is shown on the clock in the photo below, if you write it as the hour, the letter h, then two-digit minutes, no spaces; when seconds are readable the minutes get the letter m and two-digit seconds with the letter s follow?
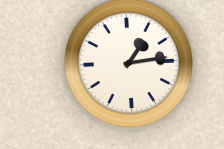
1h14
